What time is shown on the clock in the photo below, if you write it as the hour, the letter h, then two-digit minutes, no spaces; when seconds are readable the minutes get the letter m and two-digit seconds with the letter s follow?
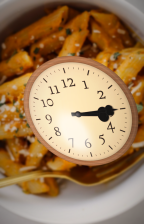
3h15
